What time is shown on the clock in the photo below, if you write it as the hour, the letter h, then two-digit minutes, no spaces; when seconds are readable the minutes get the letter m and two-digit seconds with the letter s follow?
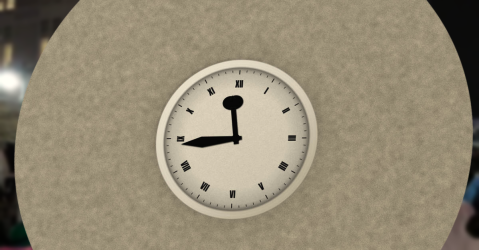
11h44
